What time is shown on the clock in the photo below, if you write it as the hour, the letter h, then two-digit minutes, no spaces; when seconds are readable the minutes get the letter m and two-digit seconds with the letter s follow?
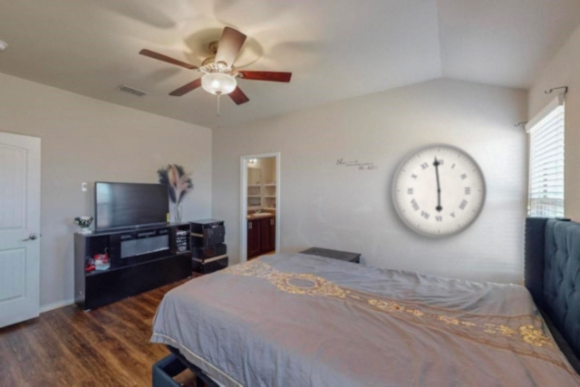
5h59
